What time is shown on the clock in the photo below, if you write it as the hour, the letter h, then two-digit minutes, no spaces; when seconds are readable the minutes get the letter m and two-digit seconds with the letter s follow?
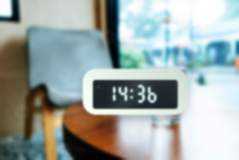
14h36
